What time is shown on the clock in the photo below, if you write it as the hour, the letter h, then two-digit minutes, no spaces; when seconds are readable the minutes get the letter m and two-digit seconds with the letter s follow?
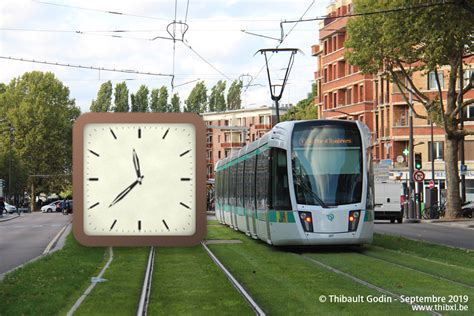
11h38
